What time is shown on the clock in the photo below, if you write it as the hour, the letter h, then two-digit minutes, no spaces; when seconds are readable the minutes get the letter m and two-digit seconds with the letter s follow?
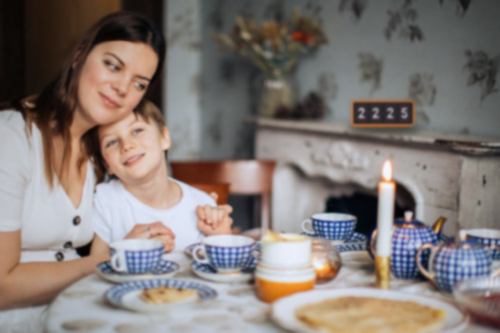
22h25
